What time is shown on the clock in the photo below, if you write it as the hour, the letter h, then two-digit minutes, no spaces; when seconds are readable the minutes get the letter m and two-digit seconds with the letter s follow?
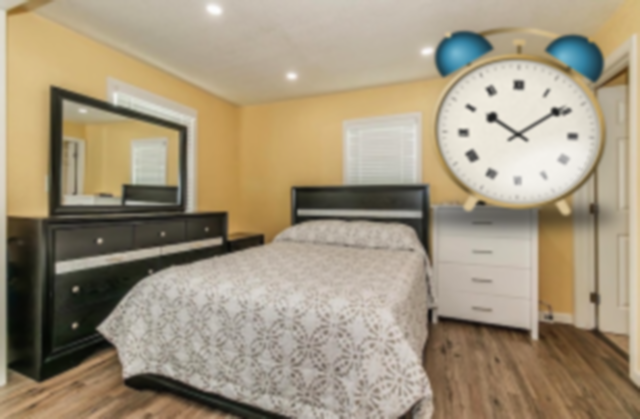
10h09
